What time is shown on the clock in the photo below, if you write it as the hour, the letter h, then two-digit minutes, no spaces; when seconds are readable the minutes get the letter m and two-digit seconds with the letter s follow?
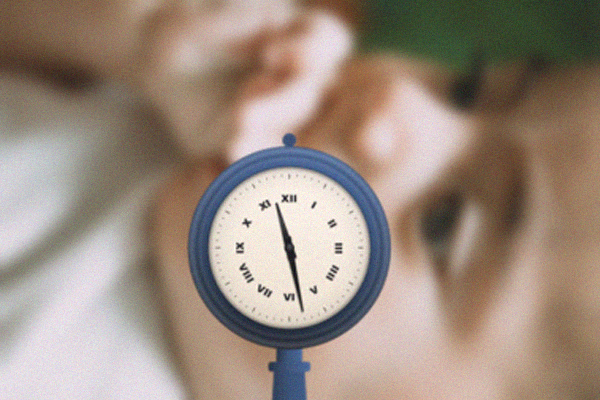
11h28
